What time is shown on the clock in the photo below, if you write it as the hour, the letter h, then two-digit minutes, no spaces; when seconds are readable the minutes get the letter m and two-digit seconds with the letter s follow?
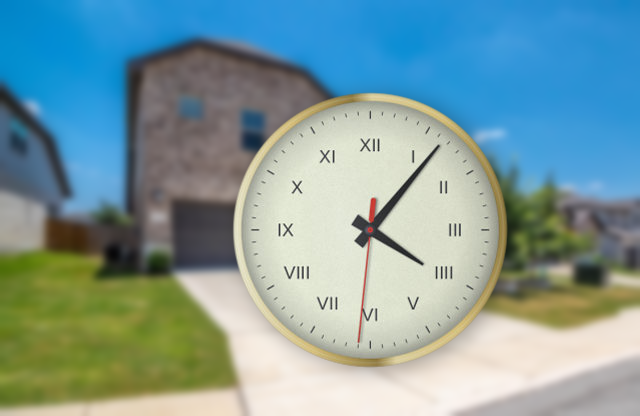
4h06m31s
